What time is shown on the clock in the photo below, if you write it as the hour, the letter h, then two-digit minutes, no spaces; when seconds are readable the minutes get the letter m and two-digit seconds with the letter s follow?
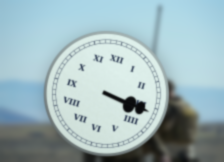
3h16
